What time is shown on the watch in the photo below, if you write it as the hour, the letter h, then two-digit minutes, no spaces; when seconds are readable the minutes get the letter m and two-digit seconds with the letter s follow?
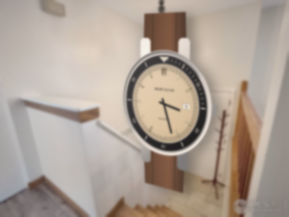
3h27
